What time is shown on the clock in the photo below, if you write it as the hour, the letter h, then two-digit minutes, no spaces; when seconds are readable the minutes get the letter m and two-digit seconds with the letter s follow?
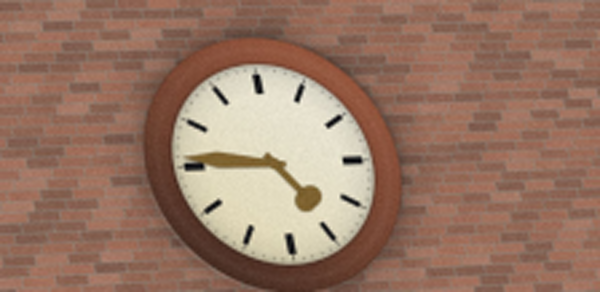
4h46
